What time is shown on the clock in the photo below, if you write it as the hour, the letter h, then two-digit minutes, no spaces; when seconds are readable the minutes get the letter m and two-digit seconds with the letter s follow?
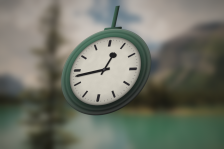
12h43
